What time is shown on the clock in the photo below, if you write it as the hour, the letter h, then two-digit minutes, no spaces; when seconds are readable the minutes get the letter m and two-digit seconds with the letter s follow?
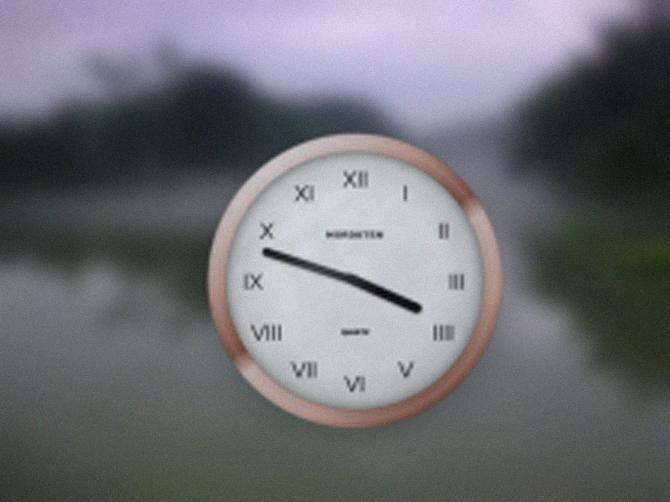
3h48
